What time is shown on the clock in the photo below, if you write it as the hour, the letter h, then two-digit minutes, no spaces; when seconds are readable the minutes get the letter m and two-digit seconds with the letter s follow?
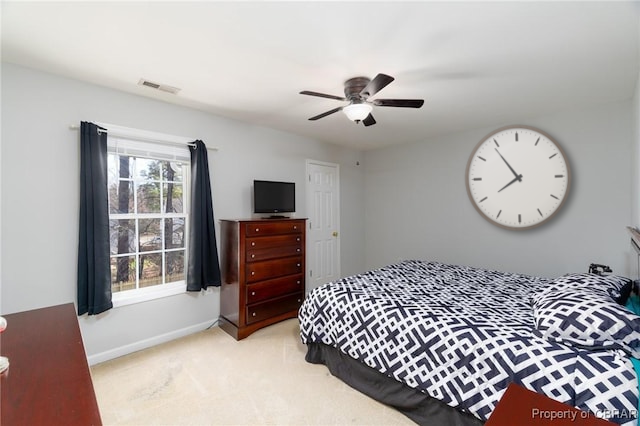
7h54
